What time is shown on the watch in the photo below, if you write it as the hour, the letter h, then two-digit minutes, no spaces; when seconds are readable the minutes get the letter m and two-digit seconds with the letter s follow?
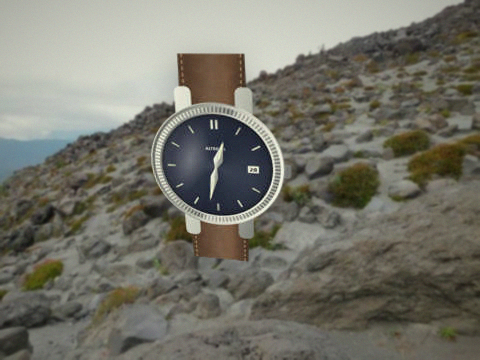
12h32
